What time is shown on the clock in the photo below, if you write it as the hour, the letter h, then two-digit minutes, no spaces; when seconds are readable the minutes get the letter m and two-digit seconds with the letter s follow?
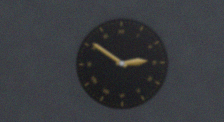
2h51
